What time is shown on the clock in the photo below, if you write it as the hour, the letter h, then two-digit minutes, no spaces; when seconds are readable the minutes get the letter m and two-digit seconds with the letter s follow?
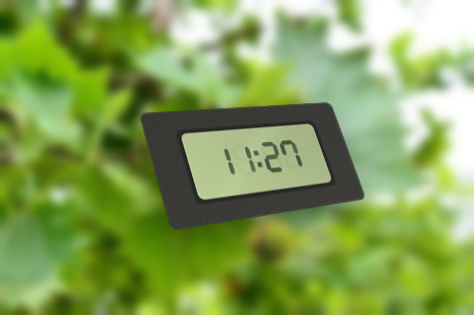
11h27
